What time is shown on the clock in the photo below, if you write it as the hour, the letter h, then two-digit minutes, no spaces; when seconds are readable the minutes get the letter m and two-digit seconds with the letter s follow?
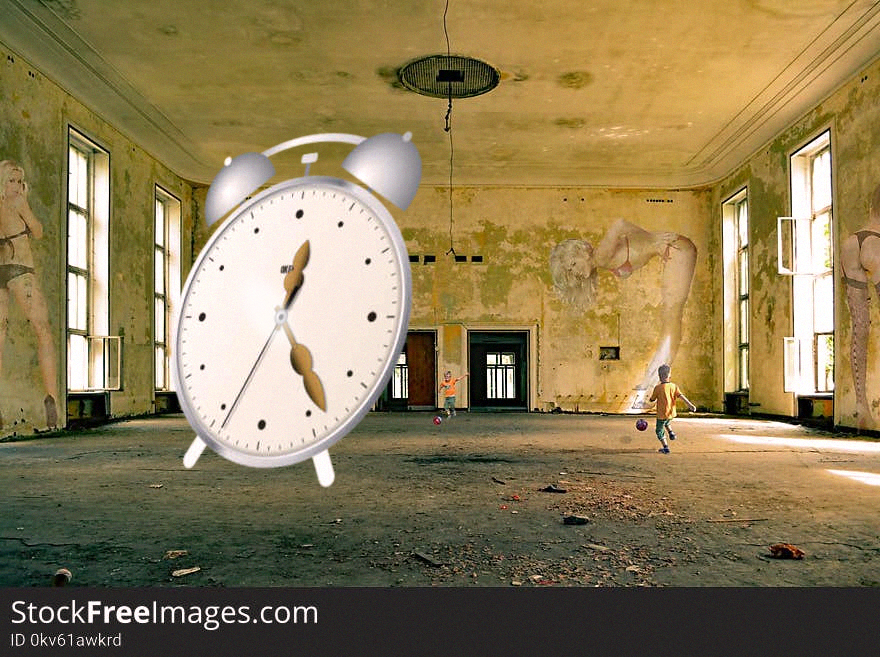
12h23m34s
